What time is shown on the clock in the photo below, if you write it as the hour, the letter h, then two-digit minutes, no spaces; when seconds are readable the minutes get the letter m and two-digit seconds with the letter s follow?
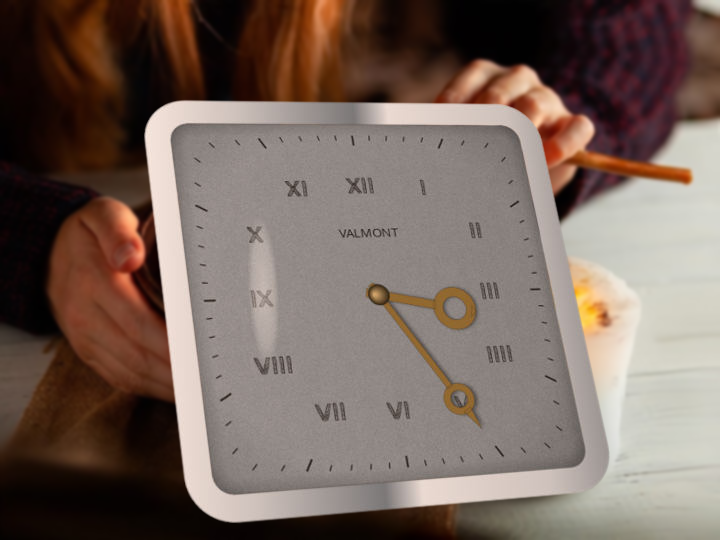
3h25
